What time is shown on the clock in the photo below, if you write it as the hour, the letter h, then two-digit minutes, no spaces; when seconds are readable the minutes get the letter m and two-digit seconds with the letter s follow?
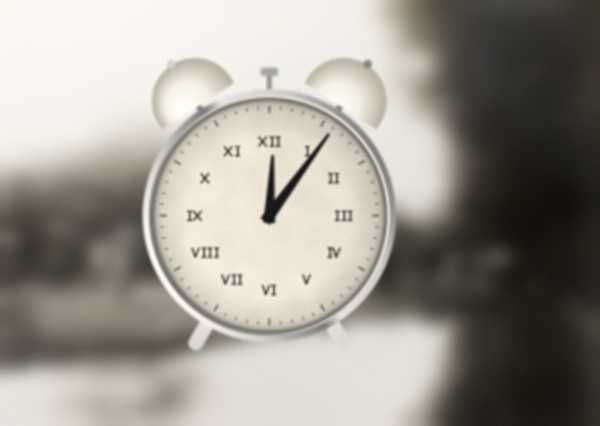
12h06
